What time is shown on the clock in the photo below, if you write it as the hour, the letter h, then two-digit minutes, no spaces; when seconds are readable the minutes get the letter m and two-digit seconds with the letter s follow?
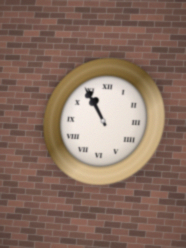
10h54
